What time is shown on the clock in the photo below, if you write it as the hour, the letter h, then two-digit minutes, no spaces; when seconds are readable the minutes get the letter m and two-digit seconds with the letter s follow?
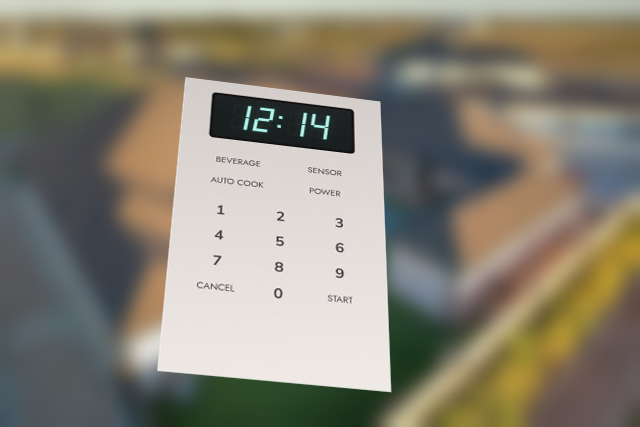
12h14
